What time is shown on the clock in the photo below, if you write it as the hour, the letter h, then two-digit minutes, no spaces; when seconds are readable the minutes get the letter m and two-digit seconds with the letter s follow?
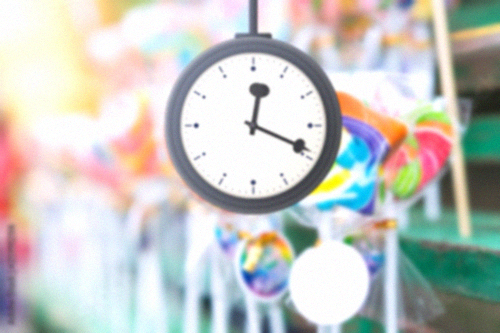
12h19
